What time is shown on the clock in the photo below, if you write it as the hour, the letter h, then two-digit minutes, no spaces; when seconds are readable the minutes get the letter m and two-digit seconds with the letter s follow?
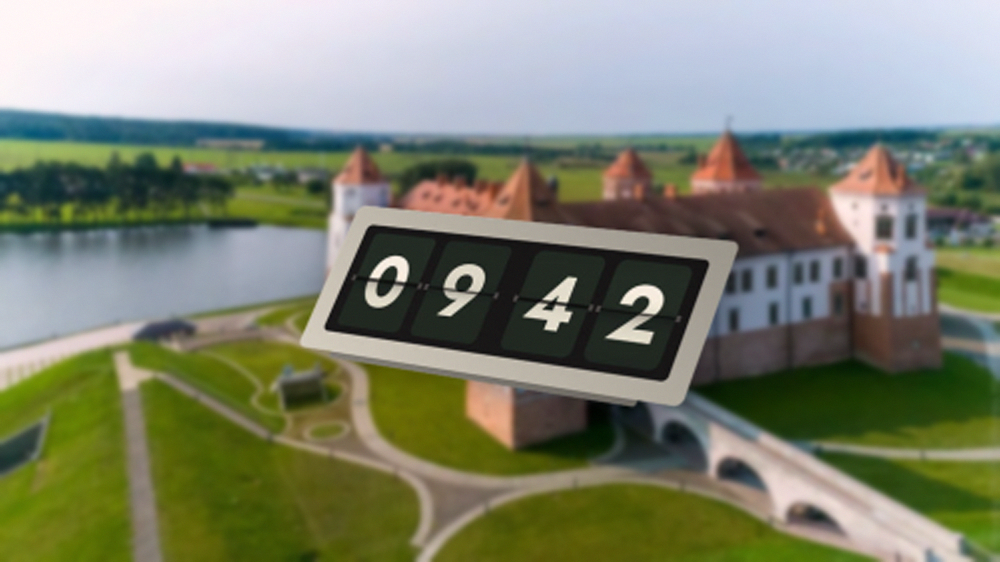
9h42
